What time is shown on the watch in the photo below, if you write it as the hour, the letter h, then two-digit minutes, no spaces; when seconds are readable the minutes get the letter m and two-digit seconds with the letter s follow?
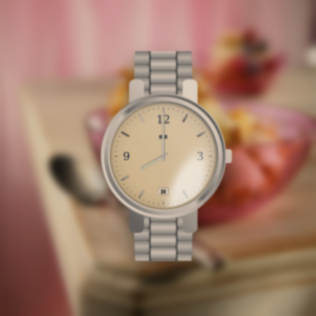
8h00
